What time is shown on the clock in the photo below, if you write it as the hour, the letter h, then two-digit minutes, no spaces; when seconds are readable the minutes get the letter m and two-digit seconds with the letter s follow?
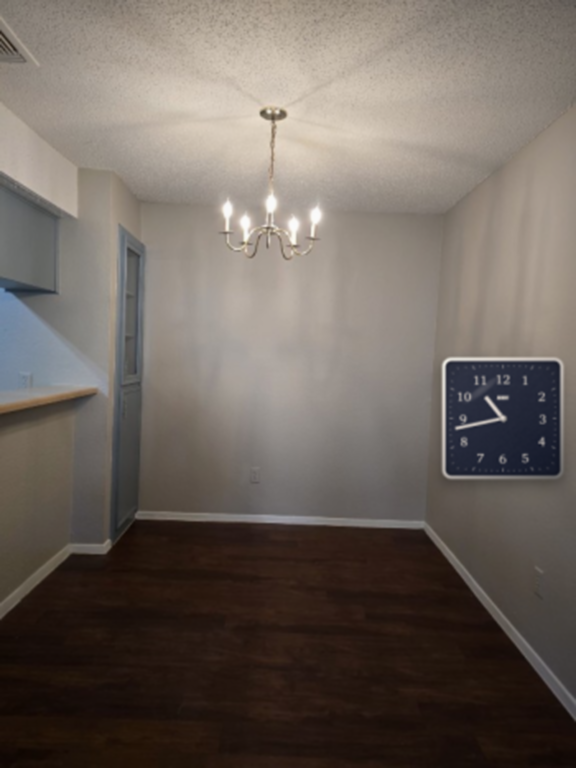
10h43
